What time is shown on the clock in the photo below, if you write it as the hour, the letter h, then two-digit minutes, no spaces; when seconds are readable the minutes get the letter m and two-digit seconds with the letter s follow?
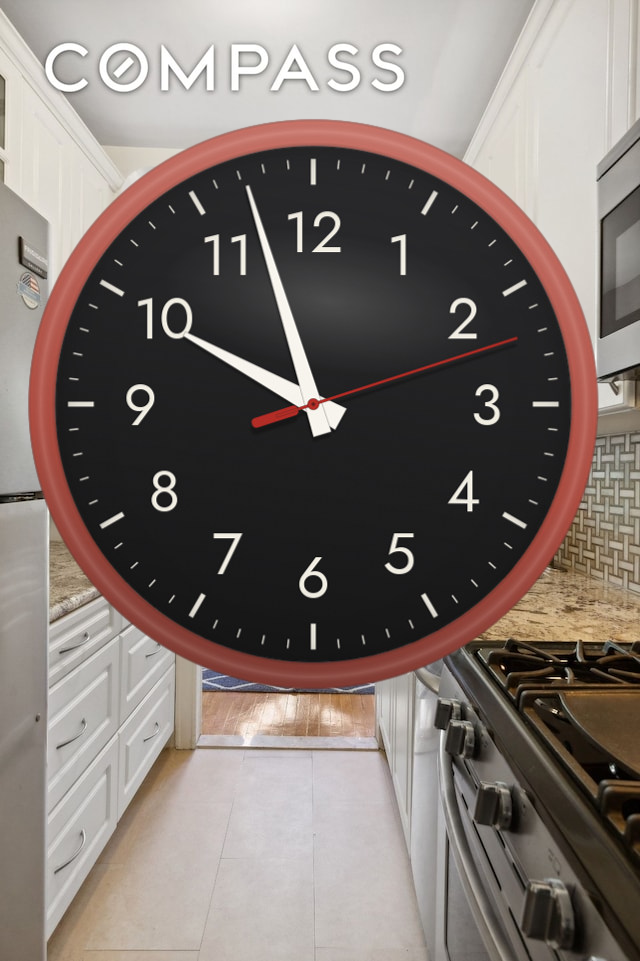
9h57m12s
